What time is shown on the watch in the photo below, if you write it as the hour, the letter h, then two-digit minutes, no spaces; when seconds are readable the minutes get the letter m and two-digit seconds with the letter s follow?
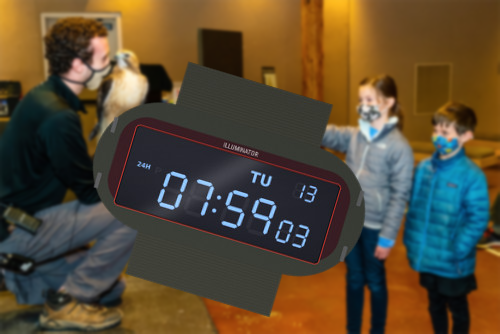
7h59m03s
